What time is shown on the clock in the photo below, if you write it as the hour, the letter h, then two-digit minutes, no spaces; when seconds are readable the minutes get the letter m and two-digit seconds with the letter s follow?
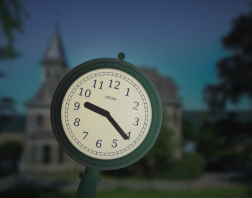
9h21
